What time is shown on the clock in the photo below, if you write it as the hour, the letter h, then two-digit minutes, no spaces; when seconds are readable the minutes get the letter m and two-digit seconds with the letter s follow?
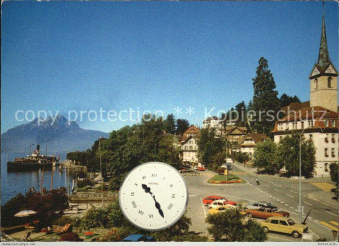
10h25
